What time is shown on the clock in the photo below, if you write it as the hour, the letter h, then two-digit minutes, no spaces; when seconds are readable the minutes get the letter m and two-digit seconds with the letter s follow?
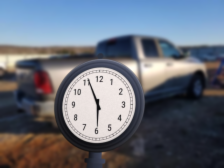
5h56
